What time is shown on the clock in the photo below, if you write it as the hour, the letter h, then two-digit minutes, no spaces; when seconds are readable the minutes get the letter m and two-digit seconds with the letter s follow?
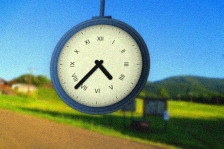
4h37
